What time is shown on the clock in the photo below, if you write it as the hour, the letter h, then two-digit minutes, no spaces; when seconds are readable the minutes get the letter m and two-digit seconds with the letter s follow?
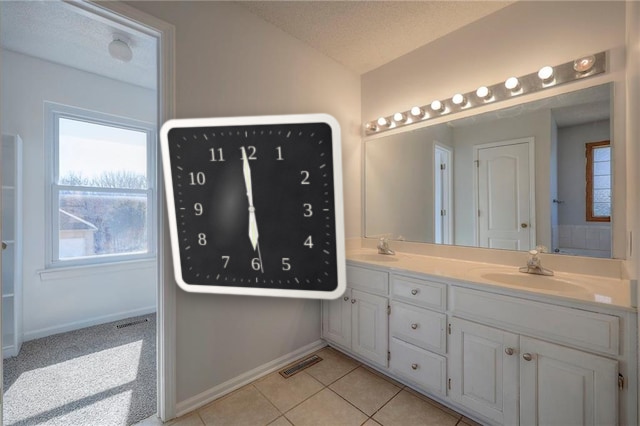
5h59m29s
